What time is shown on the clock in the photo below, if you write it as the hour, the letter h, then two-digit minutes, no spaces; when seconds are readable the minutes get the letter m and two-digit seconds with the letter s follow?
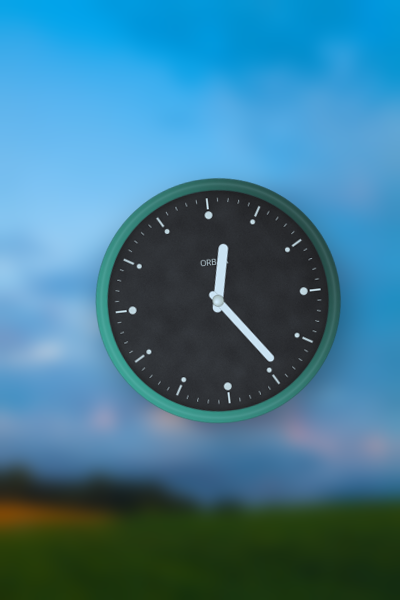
12h24
